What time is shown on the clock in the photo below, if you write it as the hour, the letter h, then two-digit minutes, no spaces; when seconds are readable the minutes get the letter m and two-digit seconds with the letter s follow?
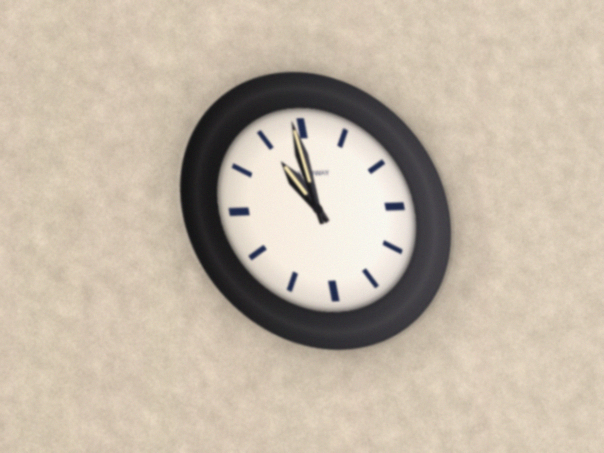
10h59
